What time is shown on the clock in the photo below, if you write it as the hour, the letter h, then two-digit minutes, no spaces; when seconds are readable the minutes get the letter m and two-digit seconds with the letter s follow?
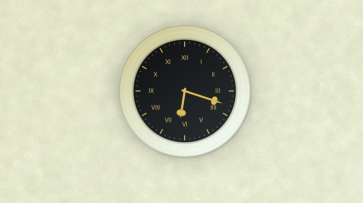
6h18
